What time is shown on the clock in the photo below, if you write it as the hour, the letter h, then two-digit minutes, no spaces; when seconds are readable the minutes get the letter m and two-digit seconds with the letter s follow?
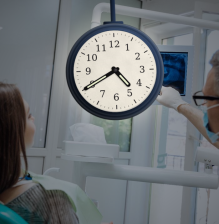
4h40
